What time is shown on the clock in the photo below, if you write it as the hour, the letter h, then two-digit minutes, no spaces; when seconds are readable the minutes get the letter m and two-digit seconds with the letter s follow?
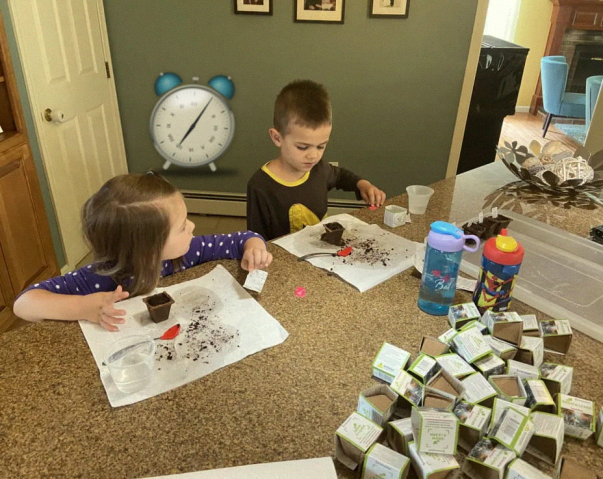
7h05
